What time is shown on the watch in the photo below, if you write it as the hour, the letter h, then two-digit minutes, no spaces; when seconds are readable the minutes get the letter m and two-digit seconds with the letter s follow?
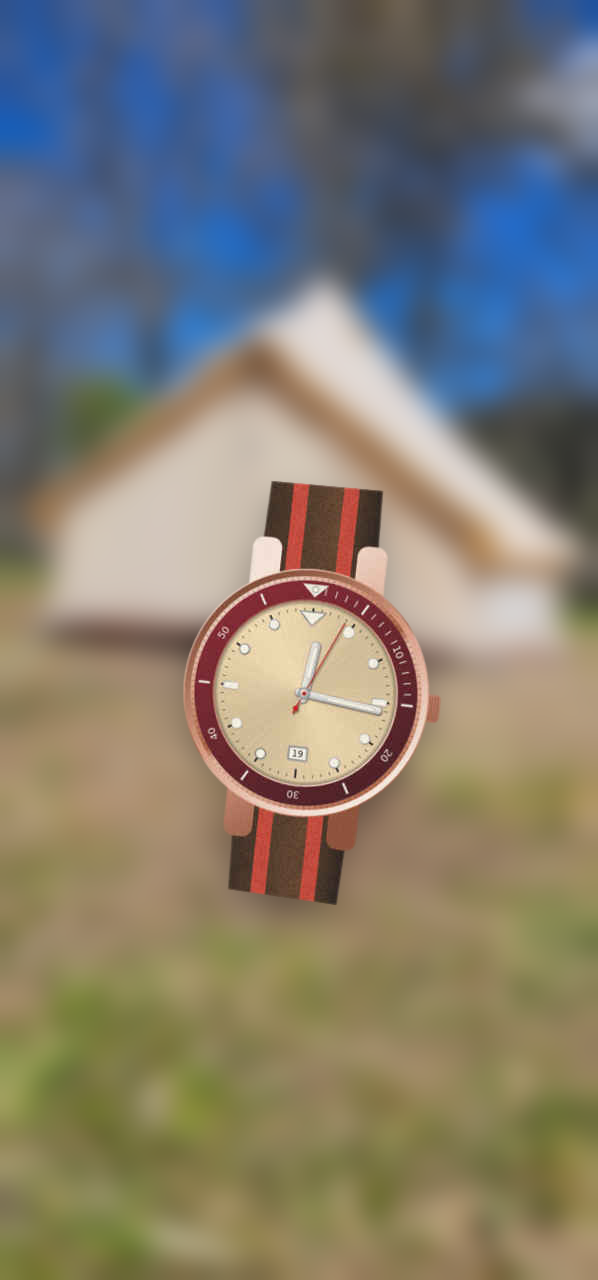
12h16m04s
